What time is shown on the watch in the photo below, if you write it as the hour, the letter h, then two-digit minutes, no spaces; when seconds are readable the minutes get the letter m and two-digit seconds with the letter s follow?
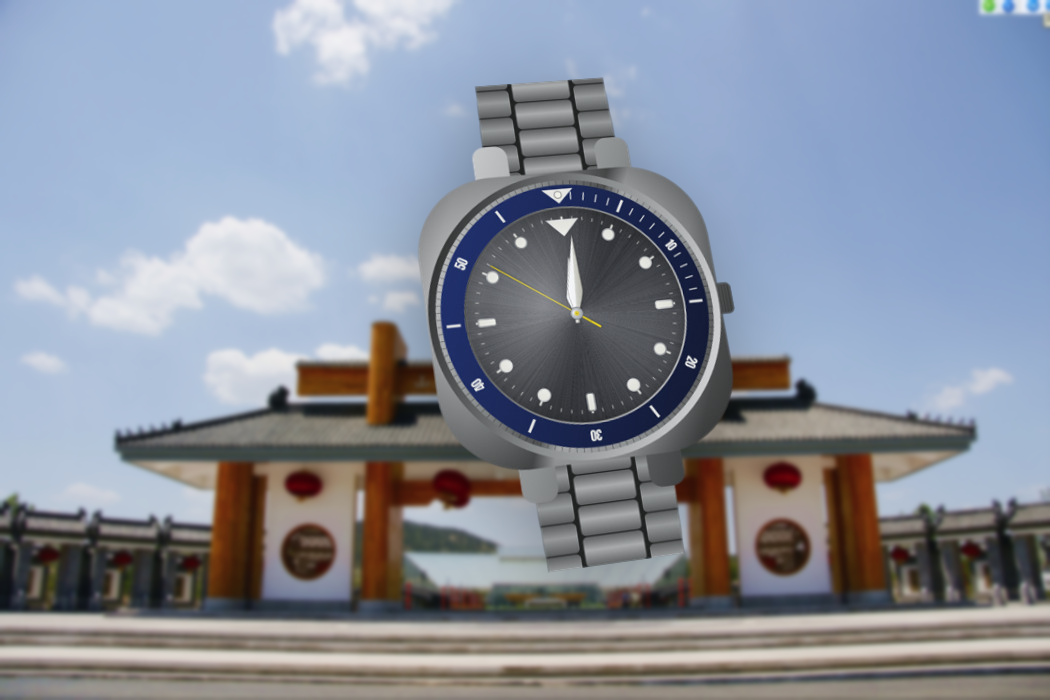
12h00m51s
